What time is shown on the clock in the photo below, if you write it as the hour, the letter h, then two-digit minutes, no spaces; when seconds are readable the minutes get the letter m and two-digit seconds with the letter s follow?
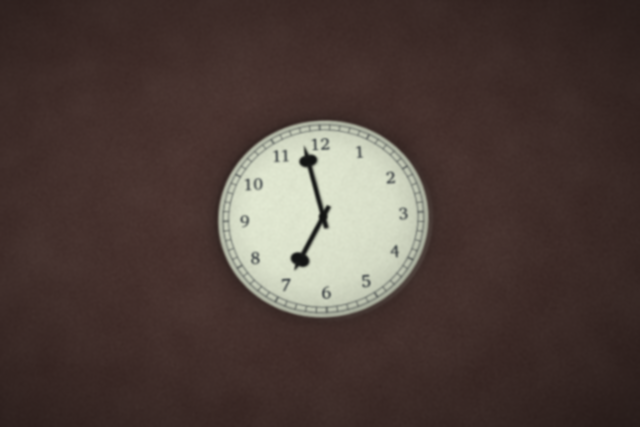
6h58
